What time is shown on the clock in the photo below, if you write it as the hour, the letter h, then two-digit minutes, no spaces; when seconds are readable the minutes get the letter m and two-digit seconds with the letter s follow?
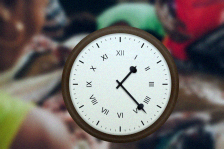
1h23
